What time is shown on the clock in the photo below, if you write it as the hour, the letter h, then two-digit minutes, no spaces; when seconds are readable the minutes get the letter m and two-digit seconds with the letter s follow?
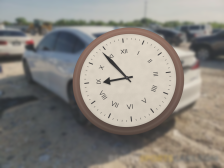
8h54
